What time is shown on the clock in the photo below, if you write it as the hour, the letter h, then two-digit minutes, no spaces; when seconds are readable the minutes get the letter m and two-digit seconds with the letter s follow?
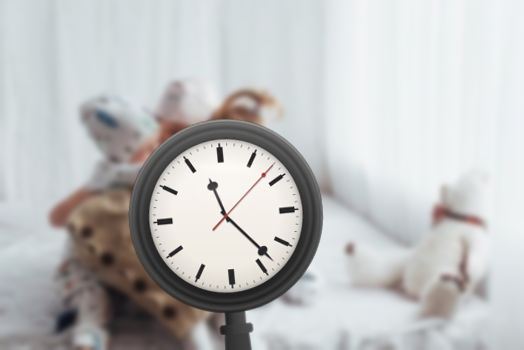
11h23m08s
